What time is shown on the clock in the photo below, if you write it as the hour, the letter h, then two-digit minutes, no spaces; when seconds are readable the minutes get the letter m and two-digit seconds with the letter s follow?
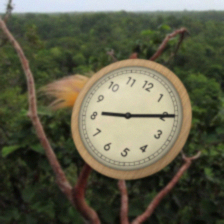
8h10
